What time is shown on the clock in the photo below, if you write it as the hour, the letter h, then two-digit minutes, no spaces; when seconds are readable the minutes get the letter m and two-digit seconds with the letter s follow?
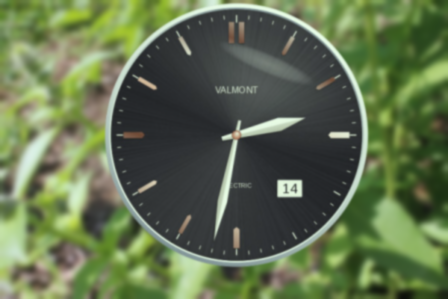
2h32
